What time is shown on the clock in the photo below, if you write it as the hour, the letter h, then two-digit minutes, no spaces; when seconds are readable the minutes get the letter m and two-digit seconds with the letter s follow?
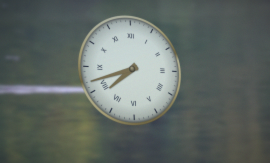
7h42
